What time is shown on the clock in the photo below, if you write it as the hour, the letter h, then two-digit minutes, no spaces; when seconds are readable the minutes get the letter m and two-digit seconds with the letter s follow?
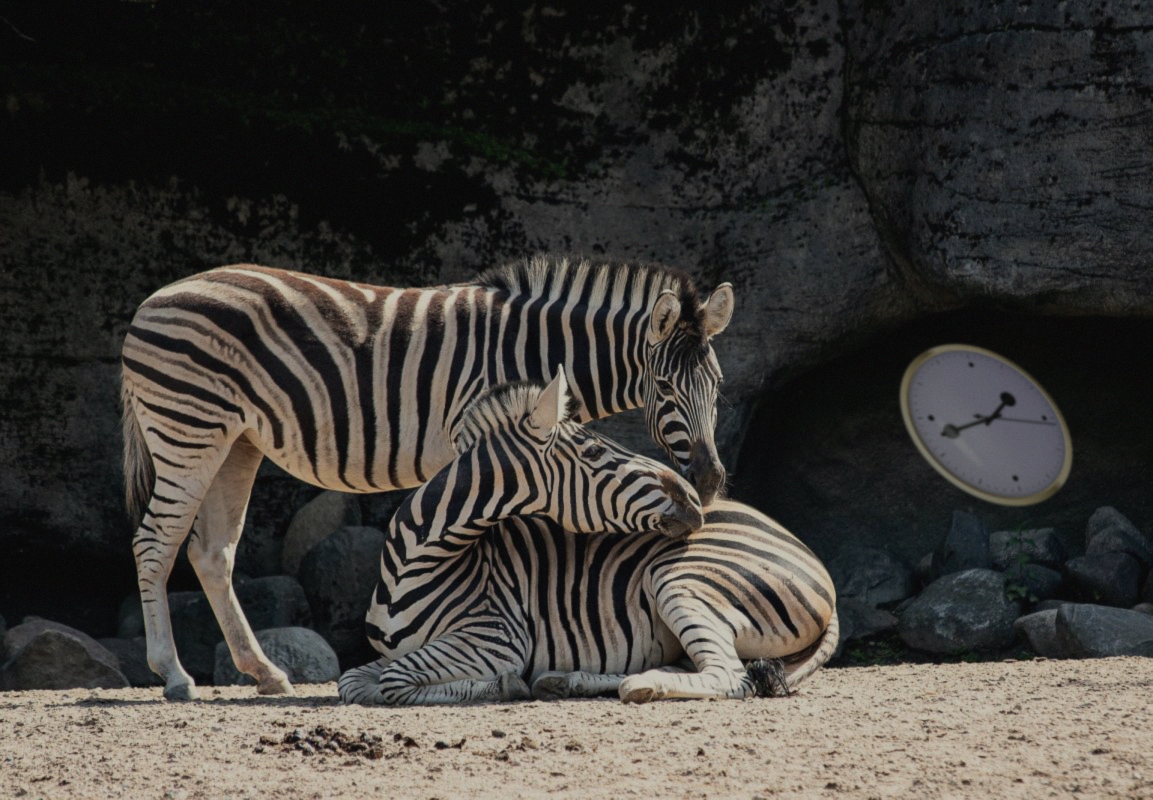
1h42m16s
